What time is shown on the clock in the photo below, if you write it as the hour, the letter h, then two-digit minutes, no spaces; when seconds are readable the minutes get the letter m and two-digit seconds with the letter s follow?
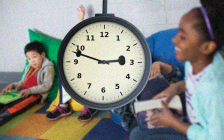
2h48
